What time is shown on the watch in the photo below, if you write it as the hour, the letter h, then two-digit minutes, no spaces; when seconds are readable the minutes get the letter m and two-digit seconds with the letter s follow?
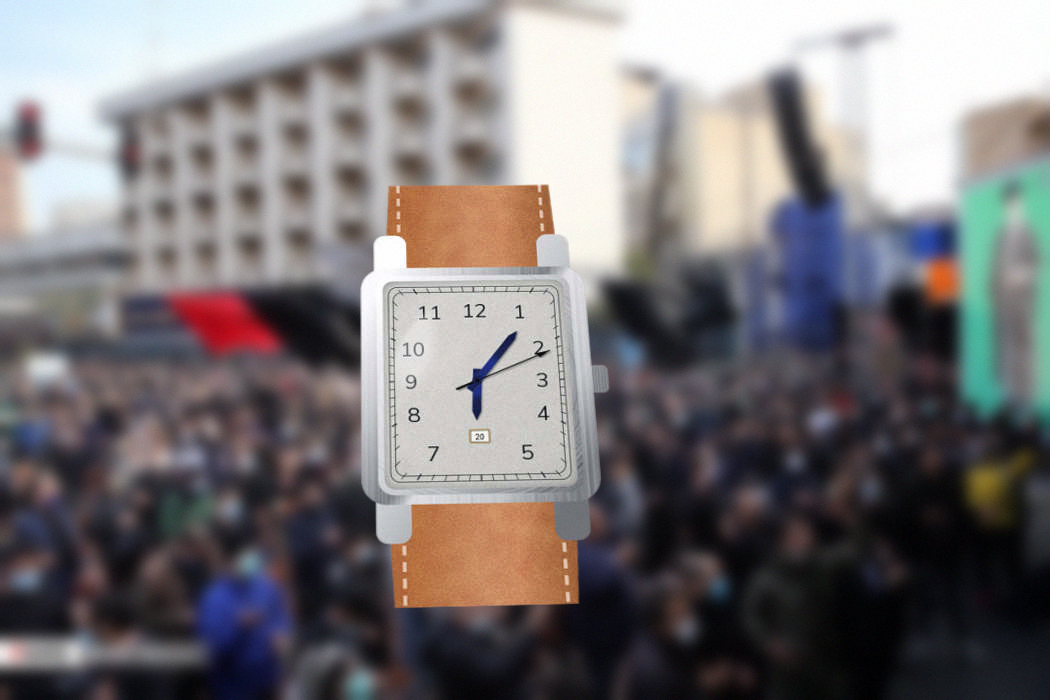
6h06m11s
